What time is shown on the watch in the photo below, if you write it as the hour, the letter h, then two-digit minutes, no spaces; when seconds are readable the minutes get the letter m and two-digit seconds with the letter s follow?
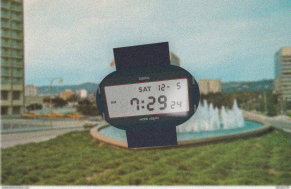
7h29m24s
